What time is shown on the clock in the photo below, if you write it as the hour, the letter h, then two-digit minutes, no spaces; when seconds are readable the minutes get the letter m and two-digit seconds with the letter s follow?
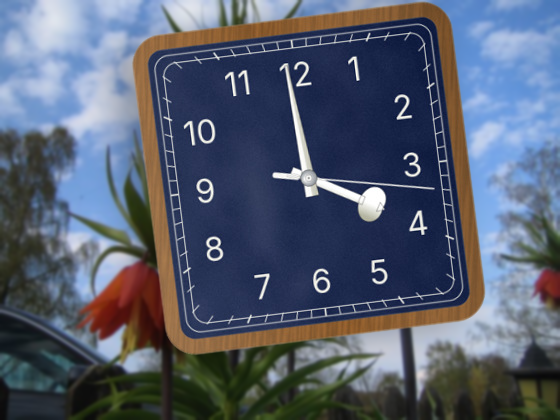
3h59m17s
